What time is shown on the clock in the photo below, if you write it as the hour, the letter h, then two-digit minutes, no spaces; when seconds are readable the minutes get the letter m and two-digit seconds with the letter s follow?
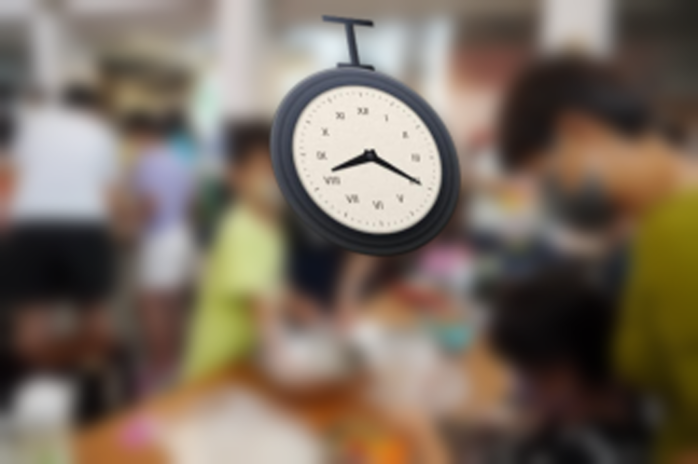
8h20
